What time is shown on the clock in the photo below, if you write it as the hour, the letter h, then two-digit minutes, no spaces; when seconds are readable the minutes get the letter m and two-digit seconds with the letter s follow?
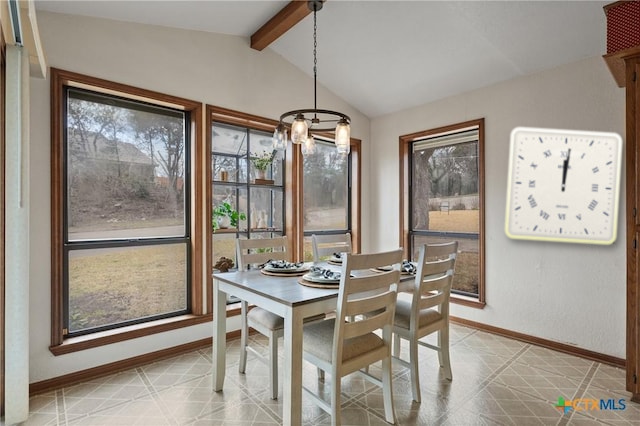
12h01
